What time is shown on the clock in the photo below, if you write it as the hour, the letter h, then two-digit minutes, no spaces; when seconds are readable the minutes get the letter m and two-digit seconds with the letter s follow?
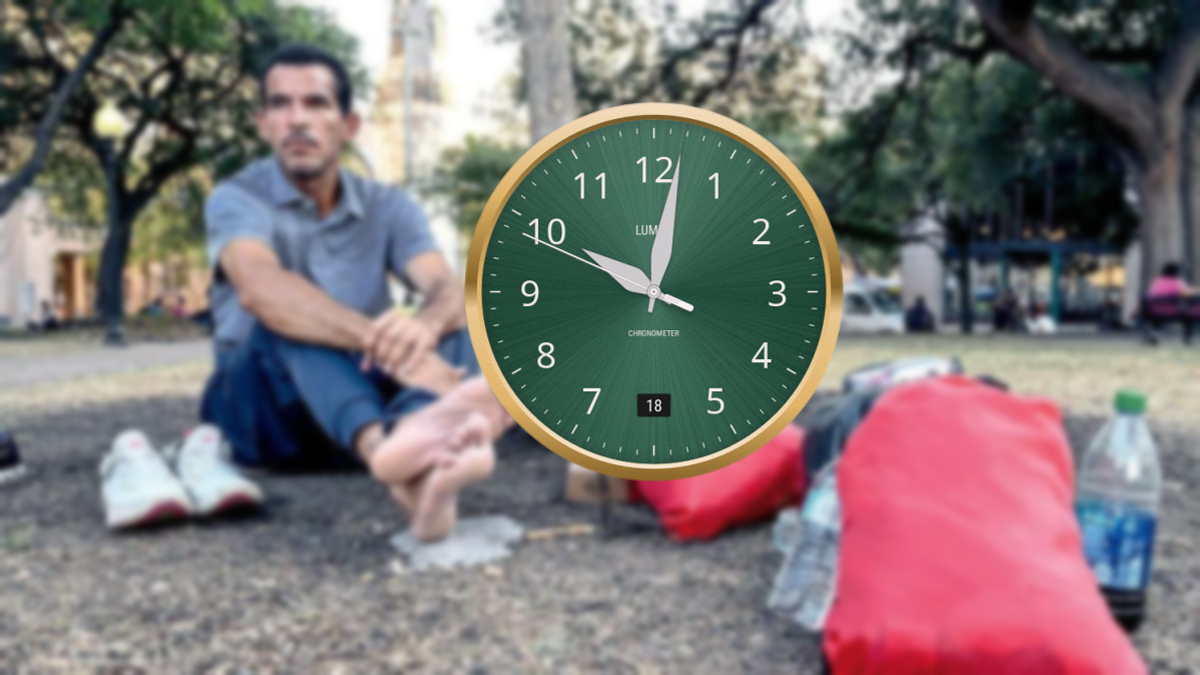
10h01m49s
